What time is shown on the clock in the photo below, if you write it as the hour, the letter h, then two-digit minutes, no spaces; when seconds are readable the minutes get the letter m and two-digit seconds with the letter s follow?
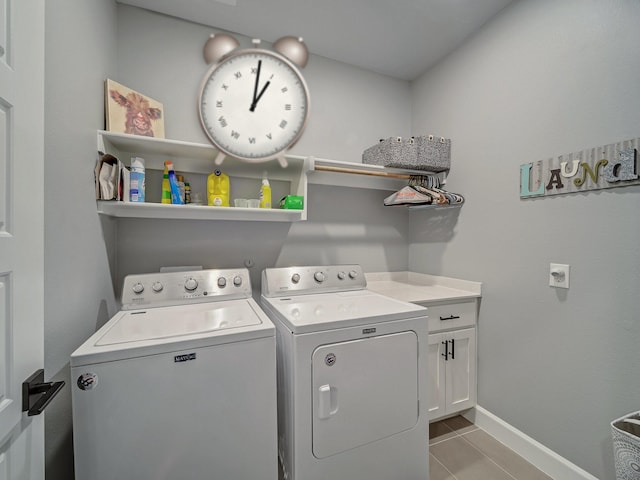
1h01
